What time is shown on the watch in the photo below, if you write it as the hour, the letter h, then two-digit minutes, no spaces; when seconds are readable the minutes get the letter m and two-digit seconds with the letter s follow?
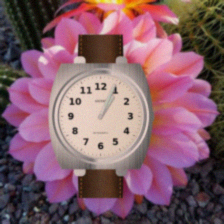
1h04
